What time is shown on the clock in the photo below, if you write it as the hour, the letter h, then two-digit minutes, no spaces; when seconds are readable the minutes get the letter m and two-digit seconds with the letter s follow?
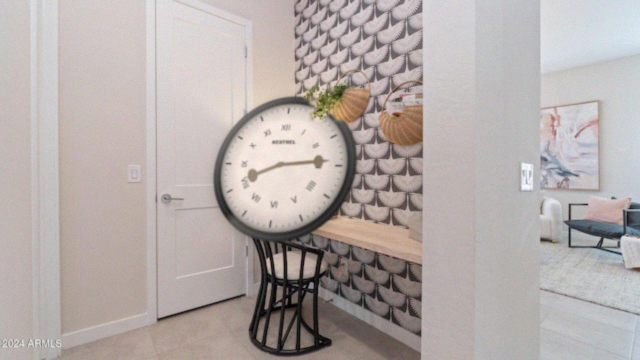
8h14
